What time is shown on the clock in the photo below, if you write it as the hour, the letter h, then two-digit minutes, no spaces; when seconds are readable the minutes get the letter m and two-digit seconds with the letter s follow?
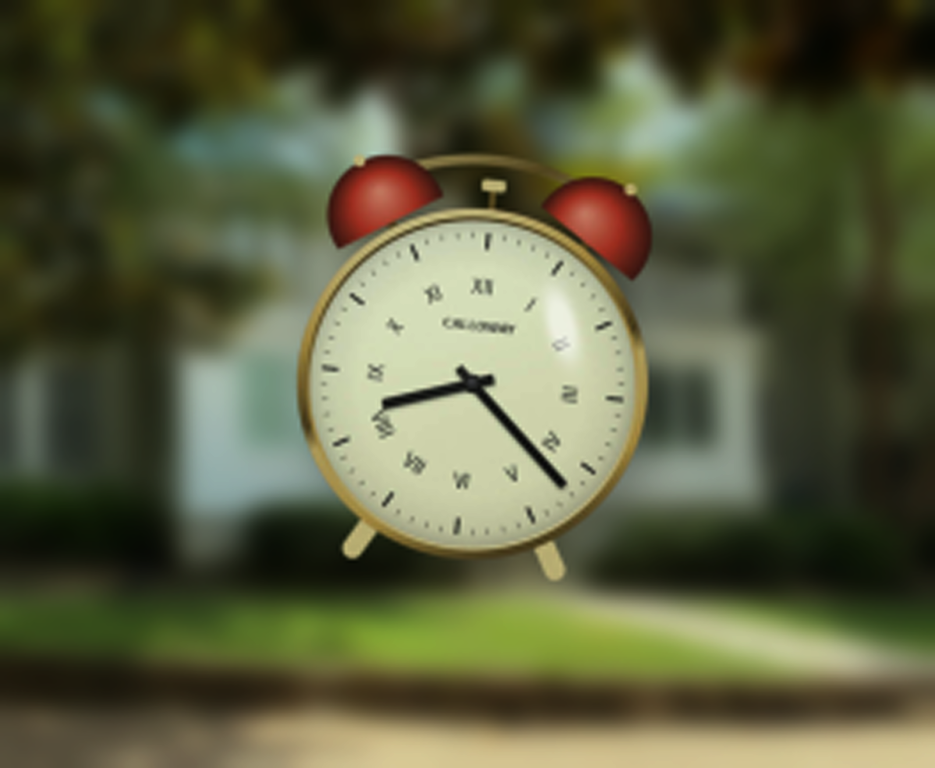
8h22
